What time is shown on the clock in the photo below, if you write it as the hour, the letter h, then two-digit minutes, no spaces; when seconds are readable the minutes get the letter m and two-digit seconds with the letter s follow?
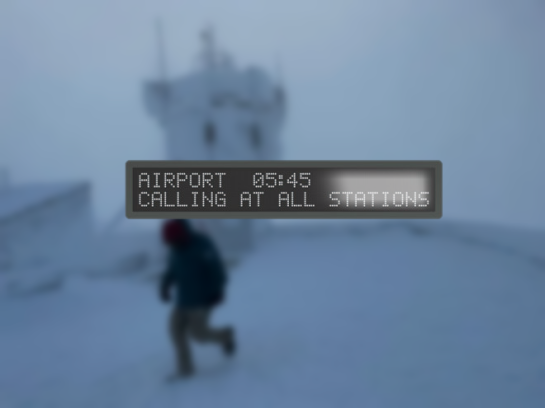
5h45
